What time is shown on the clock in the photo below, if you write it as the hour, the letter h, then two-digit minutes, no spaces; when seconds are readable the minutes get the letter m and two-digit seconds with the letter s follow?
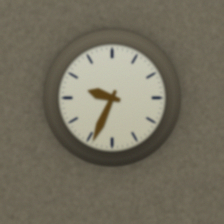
9h34
